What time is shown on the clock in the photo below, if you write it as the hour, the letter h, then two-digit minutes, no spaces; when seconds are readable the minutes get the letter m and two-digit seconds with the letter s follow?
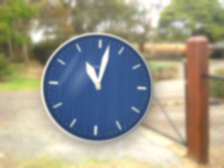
11h02
